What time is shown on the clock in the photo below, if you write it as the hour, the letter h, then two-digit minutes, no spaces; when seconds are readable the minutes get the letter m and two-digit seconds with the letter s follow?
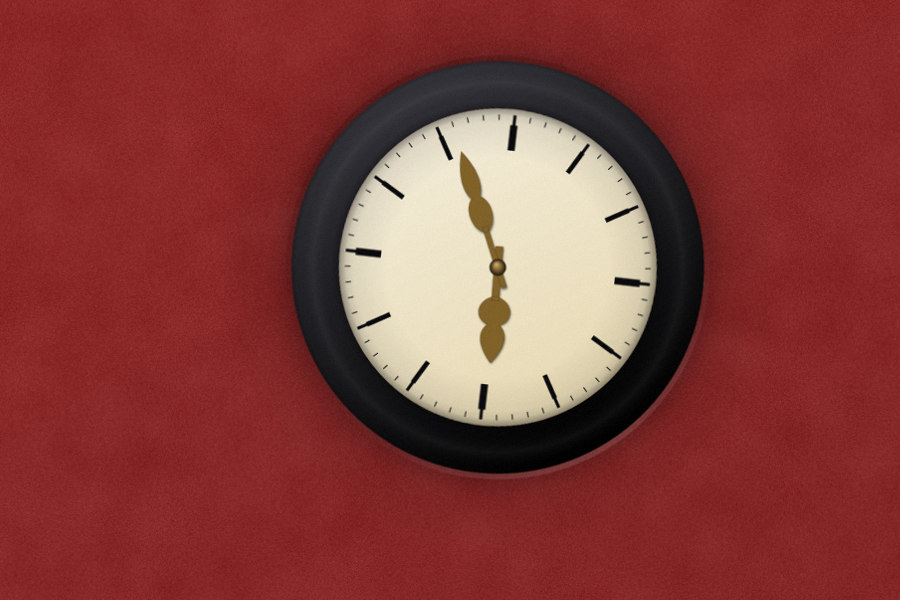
5h56
